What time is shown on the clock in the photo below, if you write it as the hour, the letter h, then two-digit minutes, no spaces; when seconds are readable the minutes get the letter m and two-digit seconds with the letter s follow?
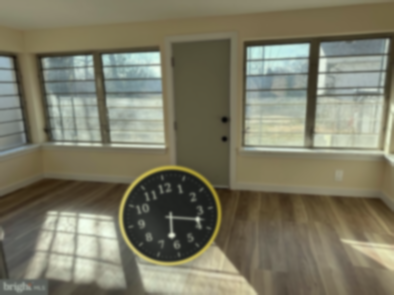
6h18
